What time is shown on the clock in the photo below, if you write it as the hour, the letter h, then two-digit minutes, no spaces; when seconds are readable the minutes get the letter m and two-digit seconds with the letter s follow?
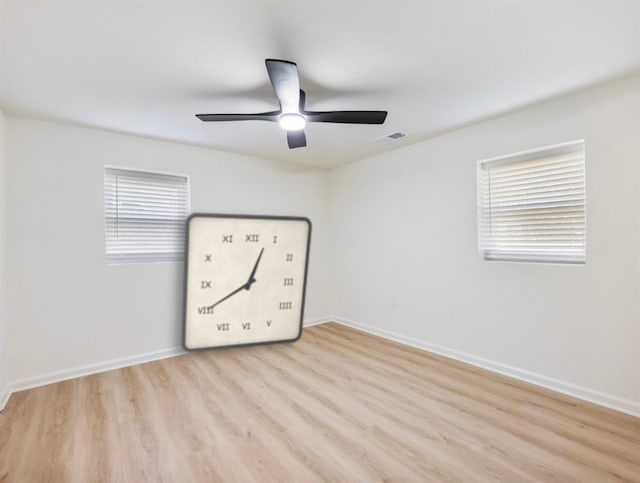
12h40
